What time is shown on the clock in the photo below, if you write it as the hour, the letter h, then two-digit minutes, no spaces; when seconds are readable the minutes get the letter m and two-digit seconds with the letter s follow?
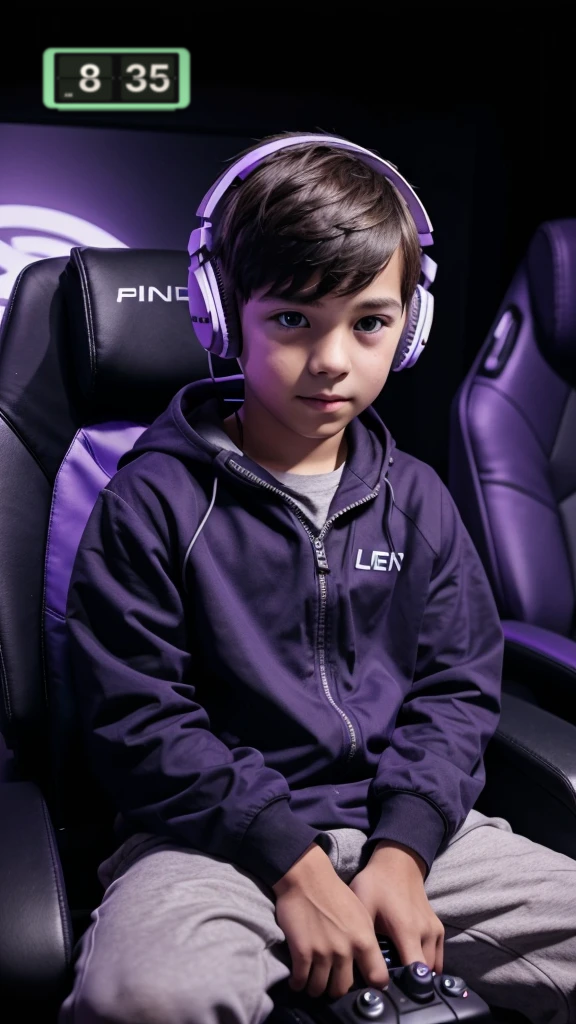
8h35
